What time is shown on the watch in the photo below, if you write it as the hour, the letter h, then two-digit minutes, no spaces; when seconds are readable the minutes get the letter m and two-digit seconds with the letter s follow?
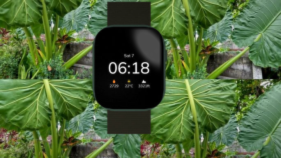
6h18
